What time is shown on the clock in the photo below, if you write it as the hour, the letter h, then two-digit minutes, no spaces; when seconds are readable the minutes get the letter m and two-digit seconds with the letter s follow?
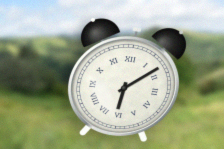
6h08
